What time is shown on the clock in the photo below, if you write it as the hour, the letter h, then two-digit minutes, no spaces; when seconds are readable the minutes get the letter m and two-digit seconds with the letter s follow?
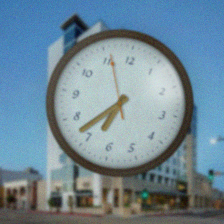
6h36m56s
